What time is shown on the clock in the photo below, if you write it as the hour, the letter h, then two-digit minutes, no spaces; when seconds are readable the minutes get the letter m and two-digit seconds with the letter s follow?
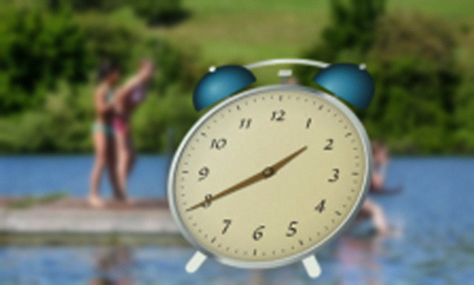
1h40
